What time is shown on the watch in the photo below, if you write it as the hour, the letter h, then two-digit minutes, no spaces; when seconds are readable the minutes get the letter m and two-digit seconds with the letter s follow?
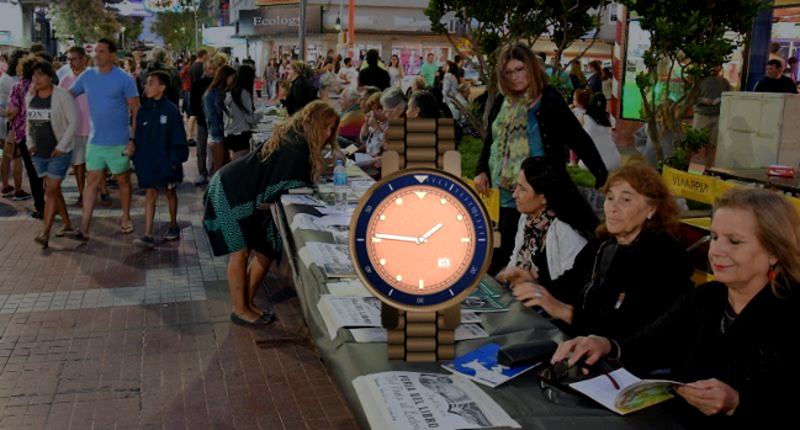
1h46
